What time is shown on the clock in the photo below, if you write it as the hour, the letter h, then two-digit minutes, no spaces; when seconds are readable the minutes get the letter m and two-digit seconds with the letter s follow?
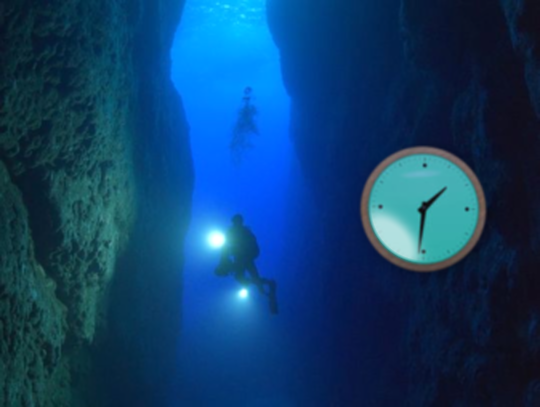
1h31
